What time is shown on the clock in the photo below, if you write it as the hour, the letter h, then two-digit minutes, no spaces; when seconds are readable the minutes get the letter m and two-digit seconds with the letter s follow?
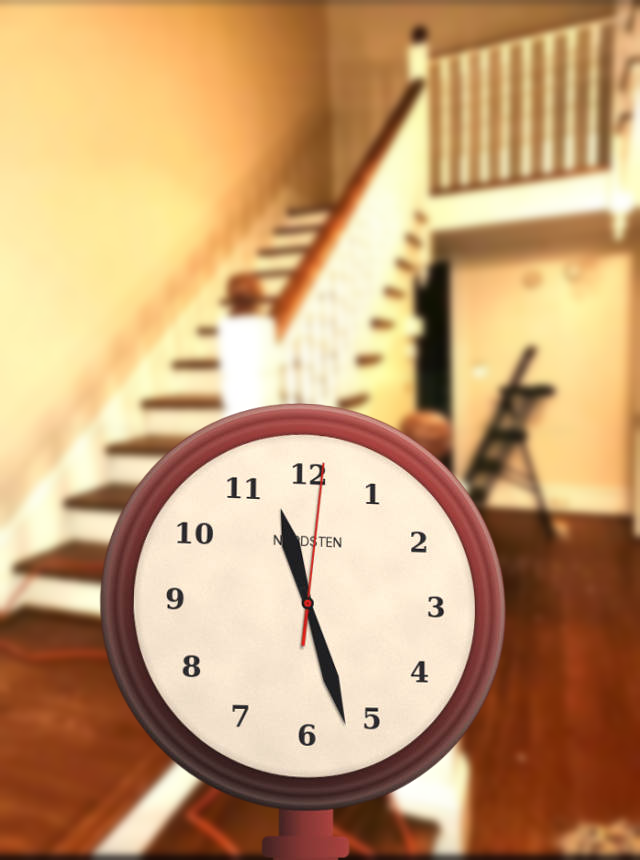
11h27m01s
